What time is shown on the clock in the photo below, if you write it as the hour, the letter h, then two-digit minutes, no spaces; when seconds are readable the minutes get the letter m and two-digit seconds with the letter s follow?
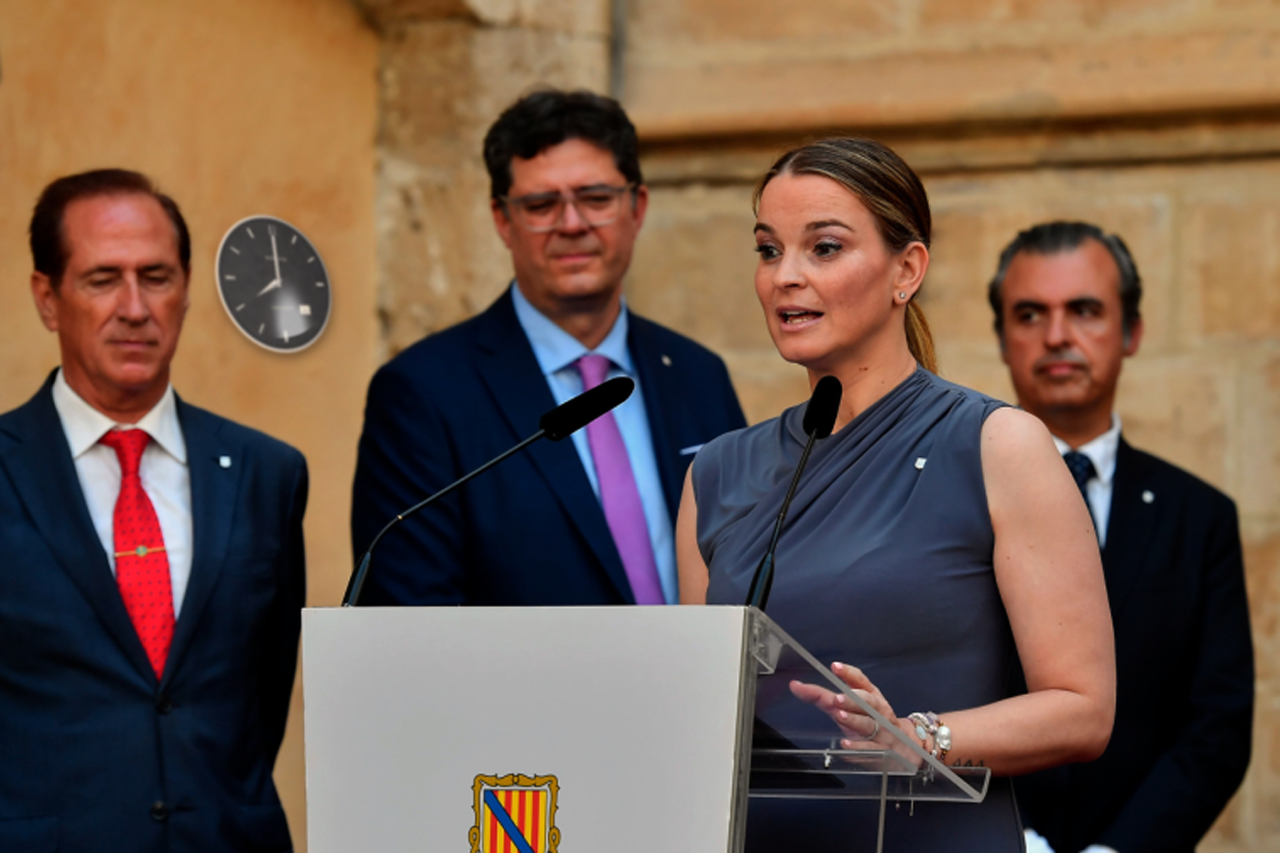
8h00
